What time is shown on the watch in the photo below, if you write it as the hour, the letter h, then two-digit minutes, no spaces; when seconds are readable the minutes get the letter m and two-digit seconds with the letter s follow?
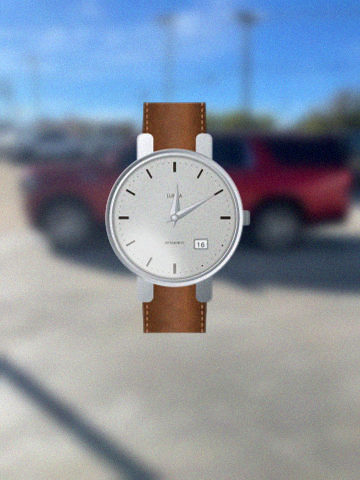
12h10
